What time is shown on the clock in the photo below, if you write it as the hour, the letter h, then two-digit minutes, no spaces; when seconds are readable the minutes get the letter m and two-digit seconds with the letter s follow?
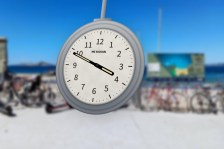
3h49
